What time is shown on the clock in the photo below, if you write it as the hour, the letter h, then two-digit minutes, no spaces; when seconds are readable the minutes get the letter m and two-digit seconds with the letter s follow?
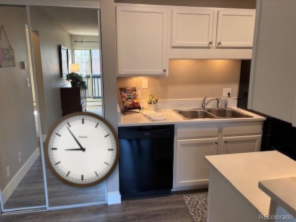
8h54
